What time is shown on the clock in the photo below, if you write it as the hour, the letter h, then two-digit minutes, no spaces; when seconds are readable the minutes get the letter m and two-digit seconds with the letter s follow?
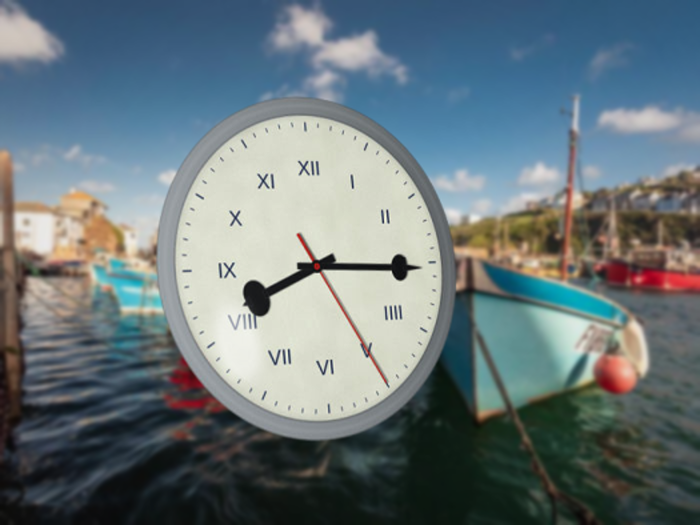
8h15m25s
